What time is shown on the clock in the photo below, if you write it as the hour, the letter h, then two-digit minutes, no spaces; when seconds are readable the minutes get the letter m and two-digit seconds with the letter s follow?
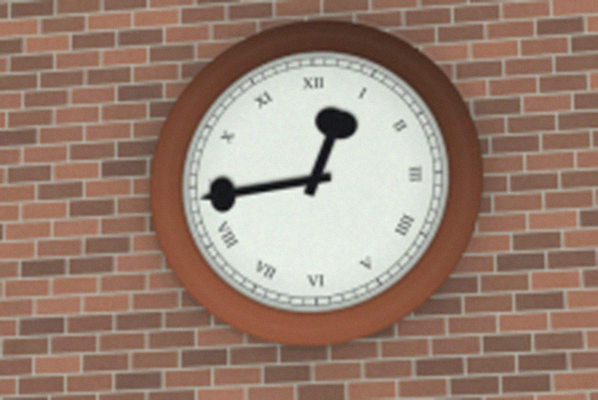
12h44
